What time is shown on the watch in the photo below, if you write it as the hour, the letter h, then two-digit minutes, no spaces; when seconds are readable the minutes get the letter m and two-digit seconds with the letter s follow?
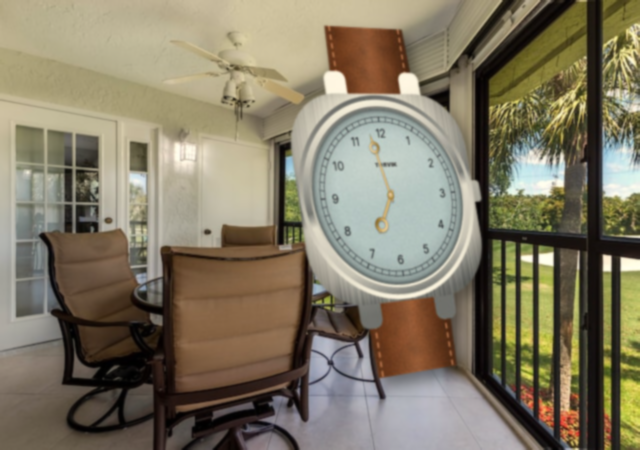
6h58
